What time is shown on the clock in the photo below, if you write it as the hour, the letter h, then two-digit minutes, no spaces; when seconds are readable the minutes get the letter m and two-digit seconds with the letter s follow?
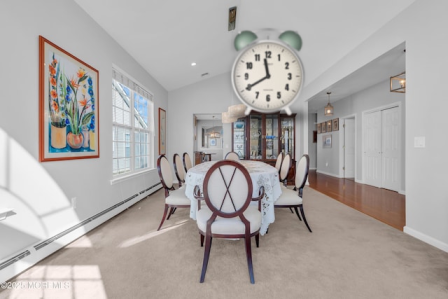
11h40
